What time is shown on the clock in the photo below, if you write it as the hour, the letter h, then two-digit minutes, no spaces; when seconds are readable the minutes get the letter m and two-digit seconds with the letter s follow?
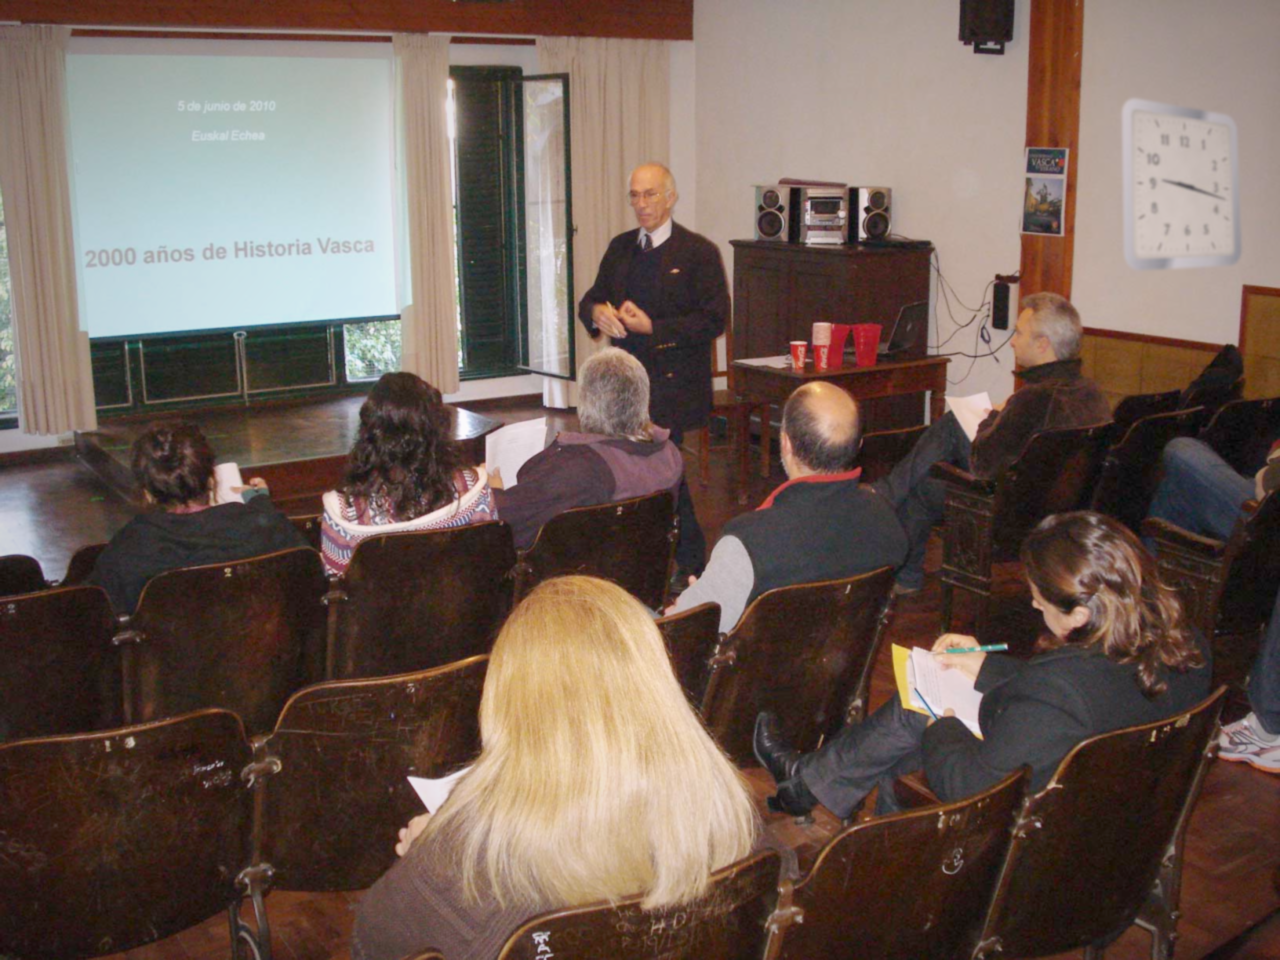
9h17
